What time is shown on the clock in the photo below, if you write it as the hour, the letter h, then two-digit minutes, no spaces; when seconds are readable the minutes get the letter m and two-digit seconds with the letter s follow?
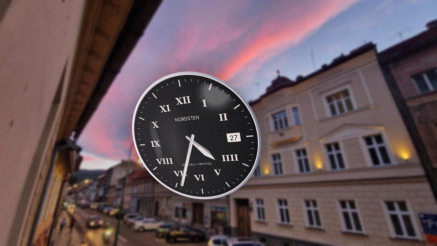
4h34
